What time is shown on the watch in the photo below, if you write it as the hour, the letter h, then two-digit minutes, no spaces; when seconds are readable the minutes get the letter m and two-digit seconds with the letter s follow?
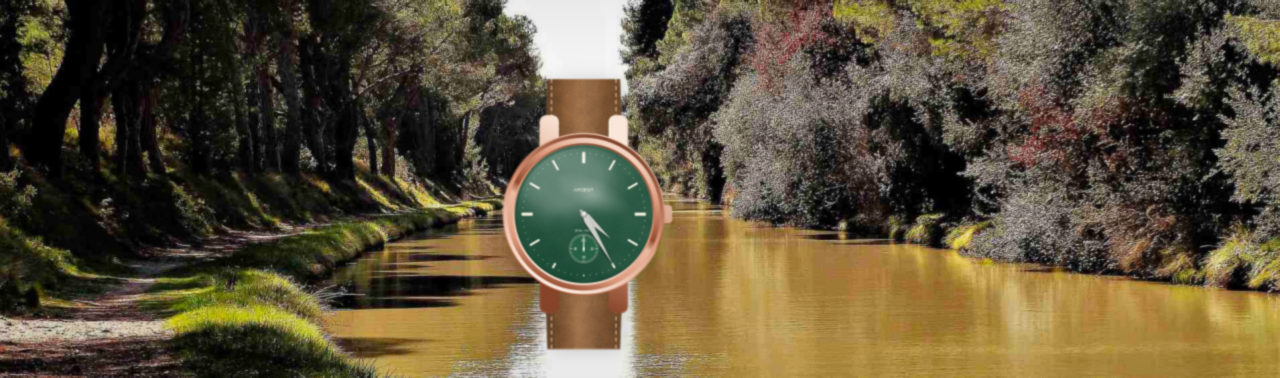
4h25
